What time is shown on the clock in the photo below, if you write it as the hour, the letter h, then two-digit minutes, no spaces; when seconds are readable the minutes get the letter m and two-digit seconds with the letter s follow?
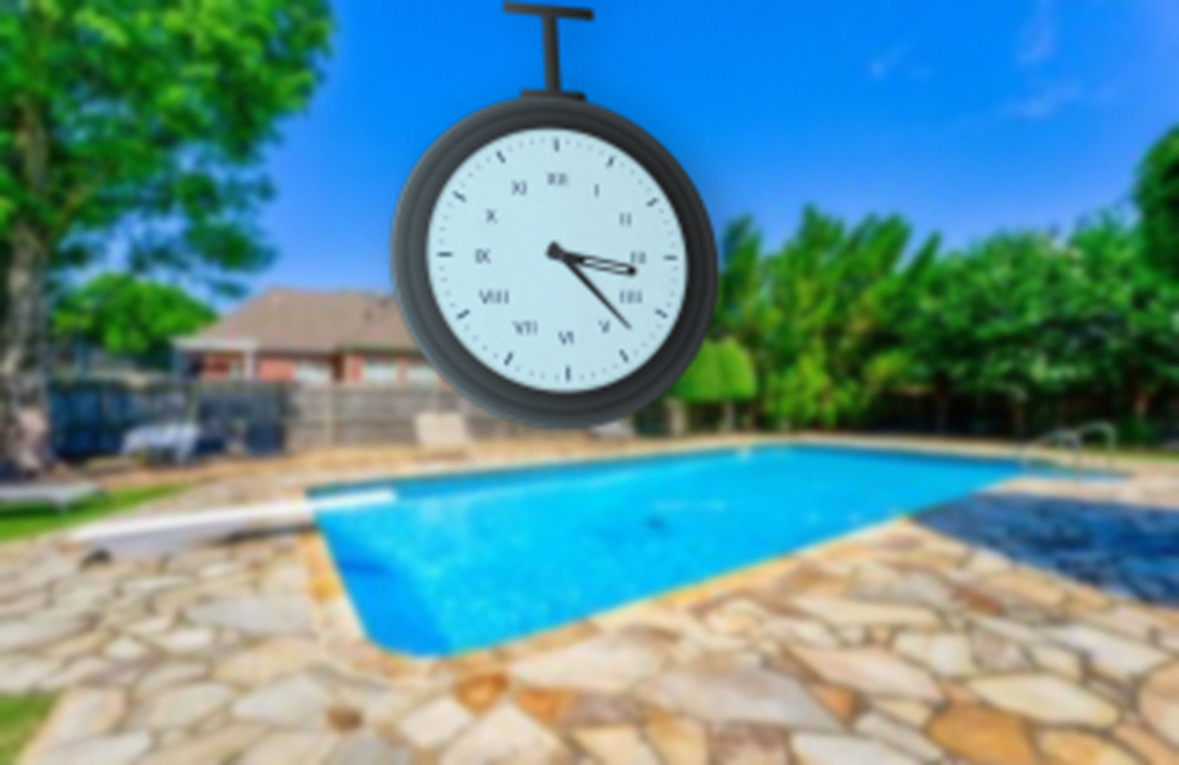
3h23
